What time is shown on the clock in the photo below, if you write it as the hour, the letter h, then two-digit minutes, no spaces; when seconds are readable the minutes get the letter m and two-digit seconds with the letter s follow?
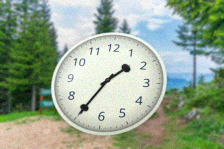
1h35
